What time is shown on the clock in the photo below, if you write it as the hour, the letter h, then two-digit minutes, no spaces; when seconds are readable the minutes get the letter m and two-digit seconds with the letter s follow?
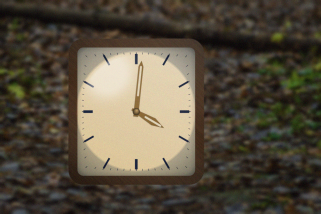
4h01
